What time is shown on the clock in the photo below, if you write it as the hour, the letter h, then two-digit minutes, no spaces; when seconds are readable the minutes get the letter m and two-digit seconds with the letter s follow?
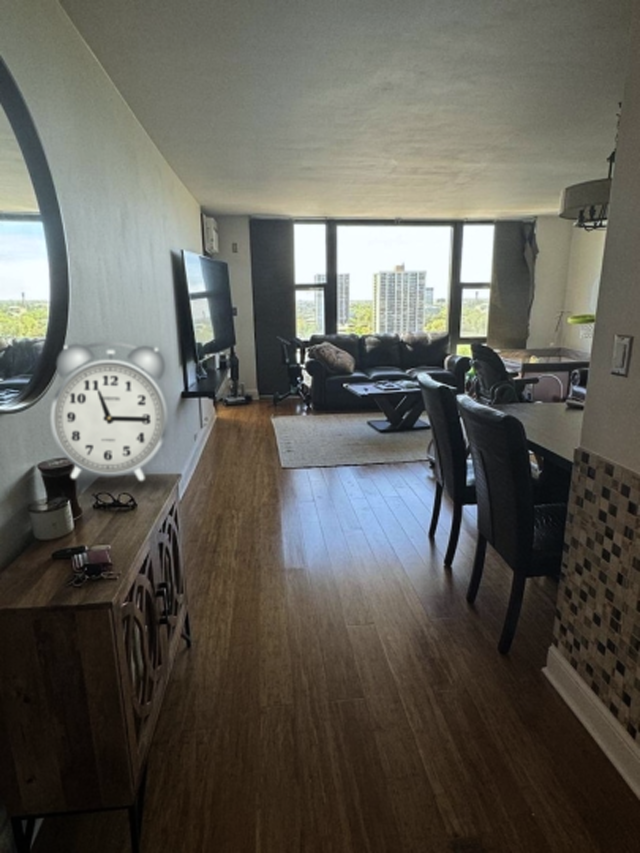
11h15
